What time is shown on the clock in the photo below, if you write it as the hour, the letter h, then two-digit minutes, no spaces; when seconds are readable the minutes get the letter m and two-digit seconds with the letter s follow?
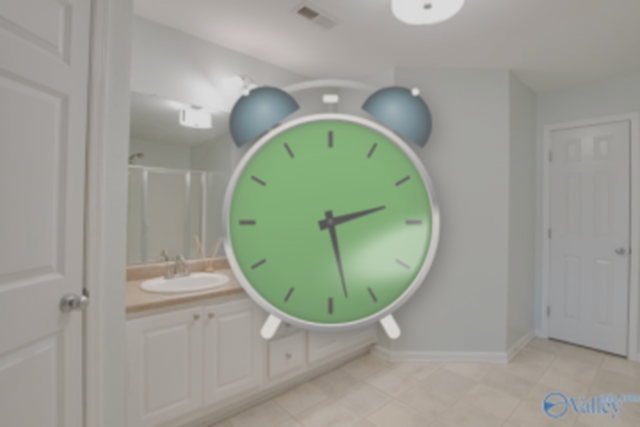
2h28
